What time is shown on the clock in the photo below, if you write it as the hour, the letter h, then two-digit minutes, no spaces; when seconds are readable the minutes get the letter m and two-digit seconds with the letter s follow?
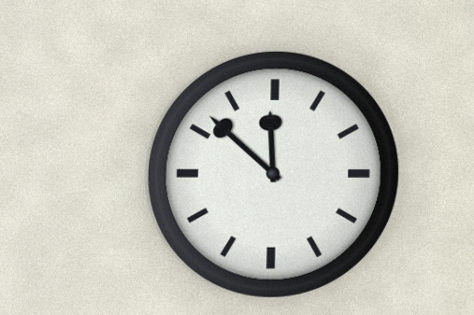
11h52
